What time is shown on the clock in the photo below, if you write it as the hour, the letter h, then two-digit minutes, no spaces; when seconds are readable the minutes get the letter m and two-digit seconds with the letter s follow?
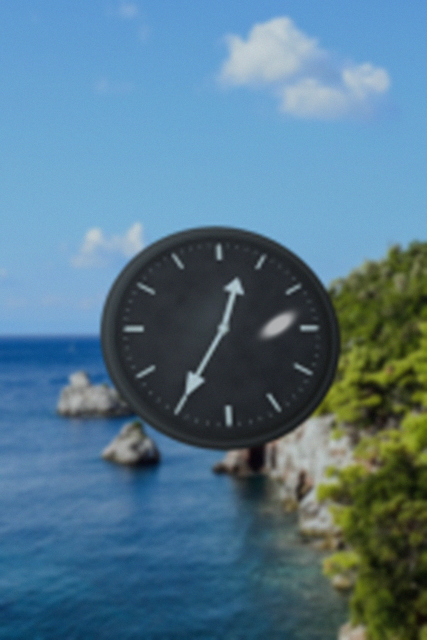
12h35
